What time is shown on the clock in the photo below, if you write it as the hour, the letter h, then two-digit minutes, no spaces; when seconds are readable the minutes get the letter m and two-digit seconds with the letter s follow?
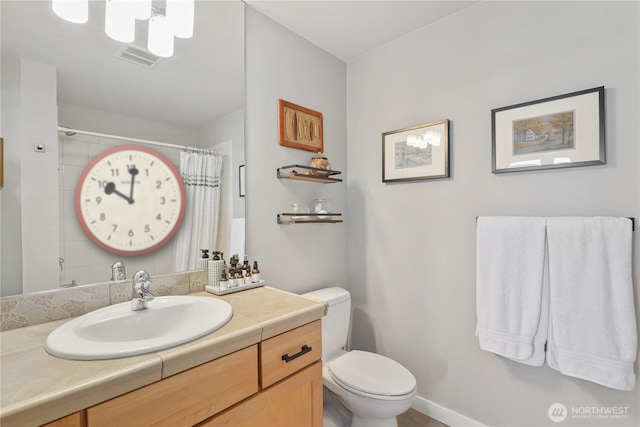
10h01
